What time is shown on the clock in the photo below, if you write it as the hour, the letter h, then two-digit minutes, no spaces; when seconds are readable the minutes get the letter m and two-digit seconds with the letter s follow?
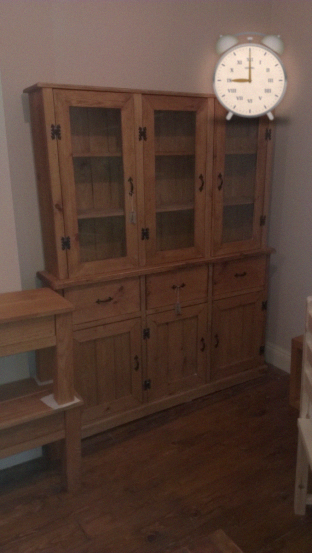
9h00
